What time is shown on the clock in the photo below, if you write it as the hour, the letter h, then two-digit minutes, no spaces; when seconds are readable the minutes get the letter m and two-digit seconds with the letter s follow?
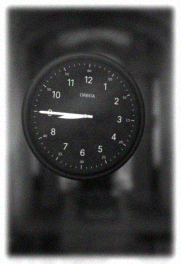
8h45
